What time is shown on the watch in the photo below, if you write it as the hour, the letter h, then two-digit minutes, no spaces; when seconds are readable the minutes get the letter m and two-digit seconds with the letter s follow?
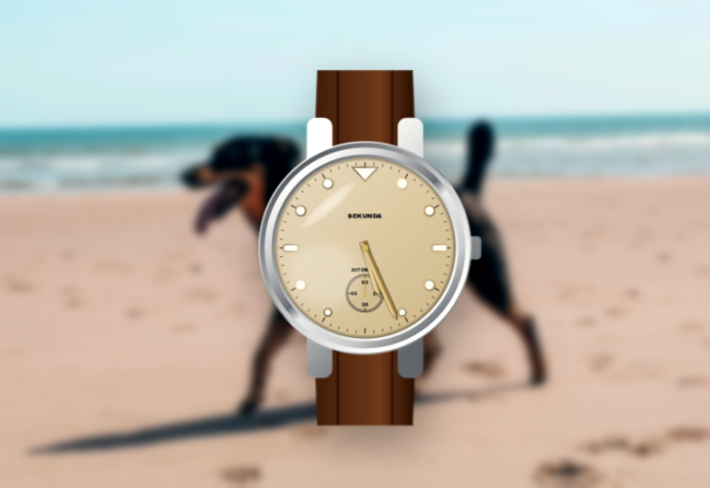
5h26
